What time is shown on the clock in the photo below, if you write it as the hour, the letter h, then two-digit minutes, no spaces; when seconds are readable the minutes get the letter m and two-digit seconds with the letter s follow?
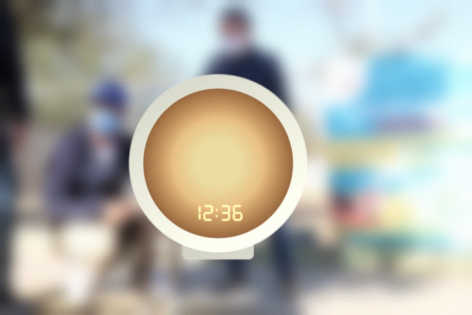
12h36
